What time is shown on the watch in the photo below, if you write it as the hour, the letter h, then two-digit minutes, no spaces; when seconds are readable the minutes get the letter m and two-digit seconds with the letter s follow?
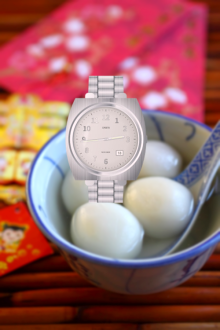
2h44
